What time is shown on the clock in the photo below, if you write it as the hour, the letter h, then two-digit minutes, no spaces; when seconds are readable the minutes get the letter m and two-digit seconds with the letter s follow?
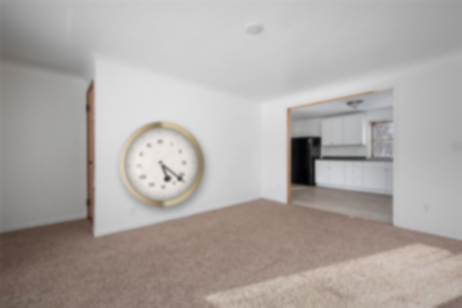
5h22
